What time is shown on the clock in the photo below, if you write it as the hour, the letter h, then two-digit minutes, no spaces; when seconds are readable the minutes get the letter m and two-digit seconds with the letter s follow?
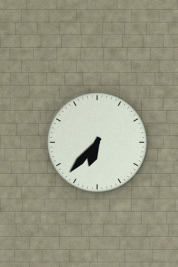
6h37
